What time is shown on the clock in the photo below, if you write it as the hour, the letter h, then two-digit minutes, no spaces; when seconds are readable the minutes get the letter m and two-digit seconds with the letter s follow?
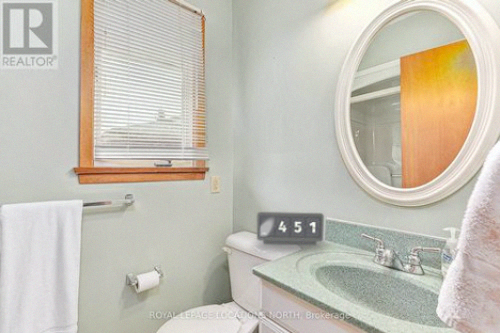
4h51
